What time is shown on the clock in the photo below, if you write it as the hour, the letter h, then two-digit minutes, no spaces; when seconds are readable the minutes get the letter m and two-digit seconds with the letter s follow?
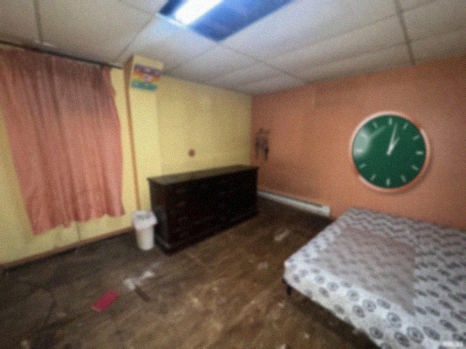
1h02
